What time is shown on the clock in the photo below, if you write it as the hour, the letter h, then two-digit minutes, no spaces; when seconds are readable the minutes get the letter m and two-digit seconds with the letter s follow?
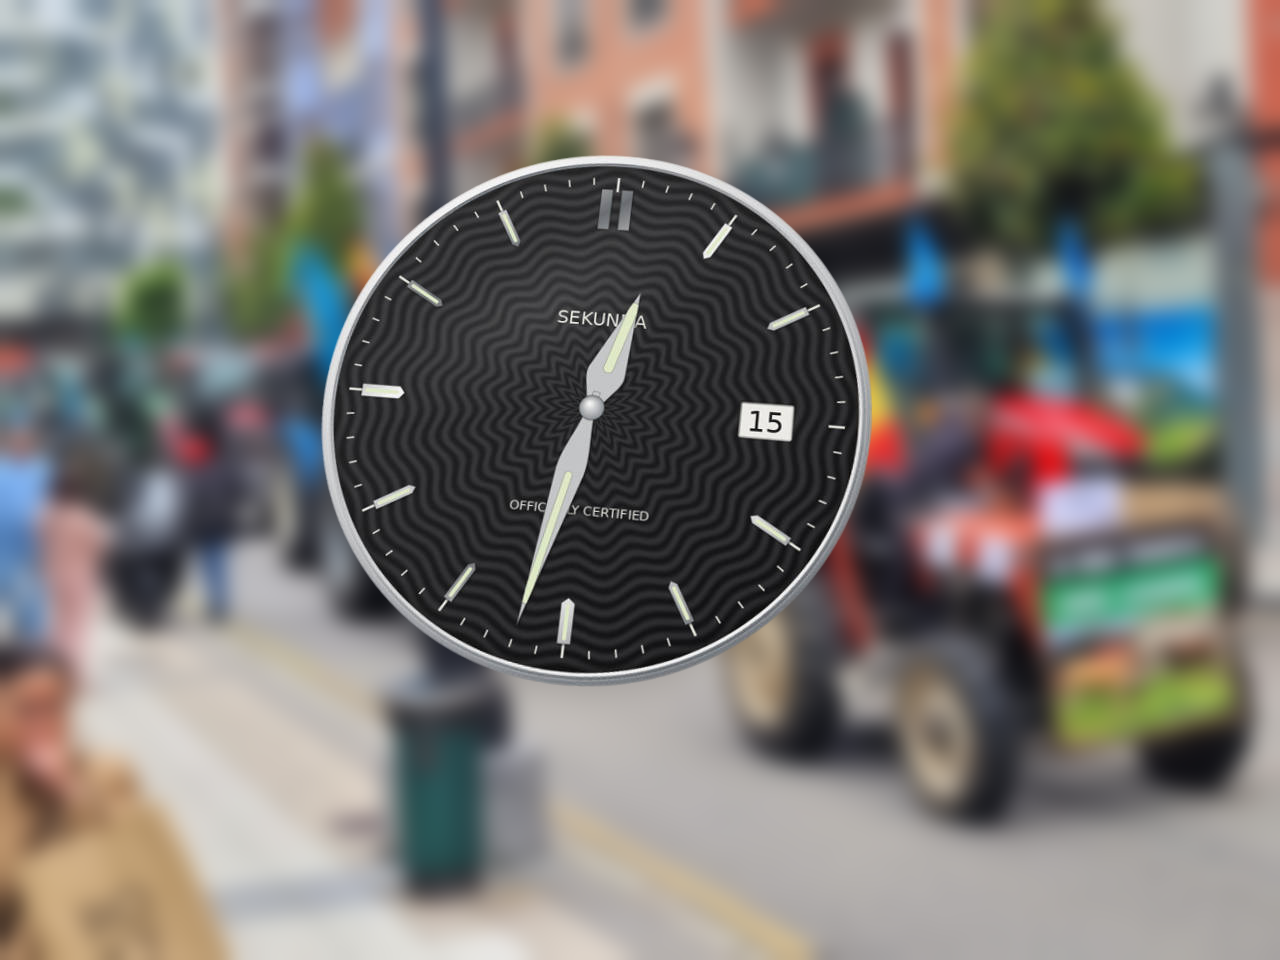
12h32
